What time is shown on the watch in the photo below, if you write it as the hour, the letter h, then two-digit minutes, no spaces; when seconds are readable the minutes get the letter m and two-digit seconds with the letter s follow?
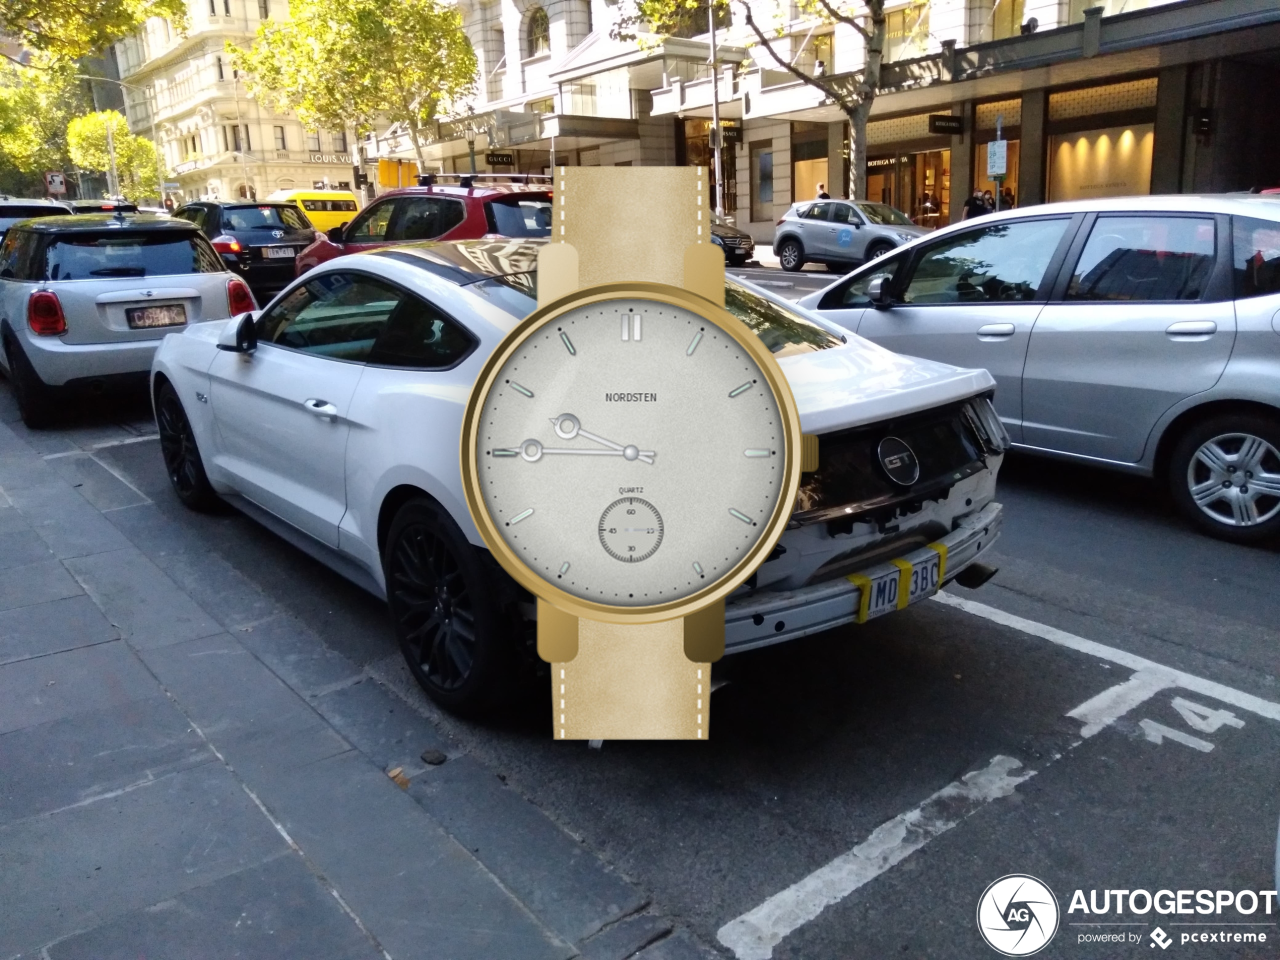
9h45m15s
